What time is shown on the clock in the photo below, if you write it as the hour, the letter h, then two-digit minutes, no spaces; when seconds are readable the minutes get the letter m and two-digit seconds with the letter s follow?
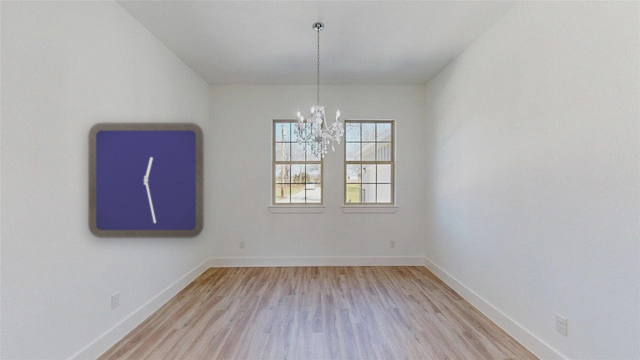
12h28
